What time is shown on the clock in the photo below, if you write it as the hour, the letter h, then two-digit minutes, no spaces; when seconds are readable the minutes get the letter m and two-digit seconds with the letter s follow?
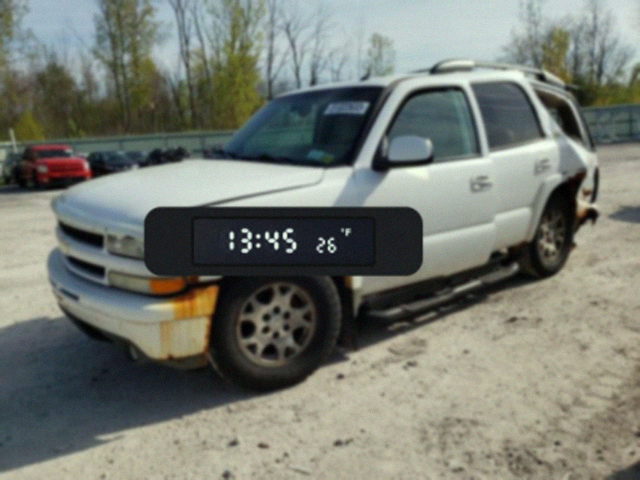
13h45
